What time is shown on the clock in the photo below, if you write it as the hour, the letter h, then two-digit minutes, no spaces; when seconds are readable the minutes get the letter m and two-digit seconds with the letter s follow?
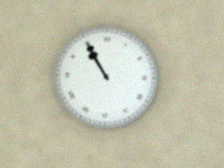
10h55
